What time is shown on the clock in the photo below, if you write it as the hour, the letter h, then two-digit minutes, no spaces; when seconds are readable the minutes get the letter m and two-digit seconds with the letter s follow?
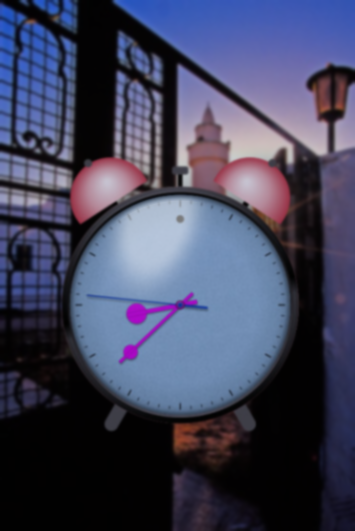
8h37m46s
